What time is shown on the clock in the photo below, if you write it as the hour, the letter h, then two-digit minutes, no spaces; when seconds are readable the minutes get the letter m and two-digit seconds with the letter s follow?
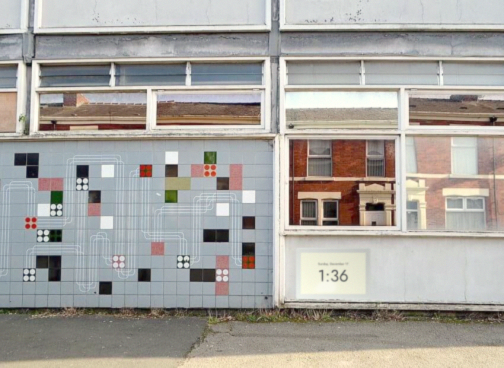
1h36
